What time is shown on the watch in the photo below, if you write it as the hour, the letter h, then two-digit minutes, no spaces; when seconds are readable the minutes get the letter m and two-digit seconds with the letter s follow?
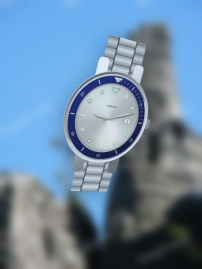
9h12
